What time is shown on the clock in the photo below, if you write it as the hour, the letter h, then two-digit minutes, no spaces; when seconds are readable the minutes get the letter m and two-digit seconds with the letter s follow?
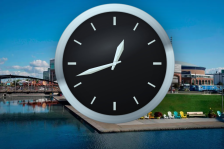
12h42
